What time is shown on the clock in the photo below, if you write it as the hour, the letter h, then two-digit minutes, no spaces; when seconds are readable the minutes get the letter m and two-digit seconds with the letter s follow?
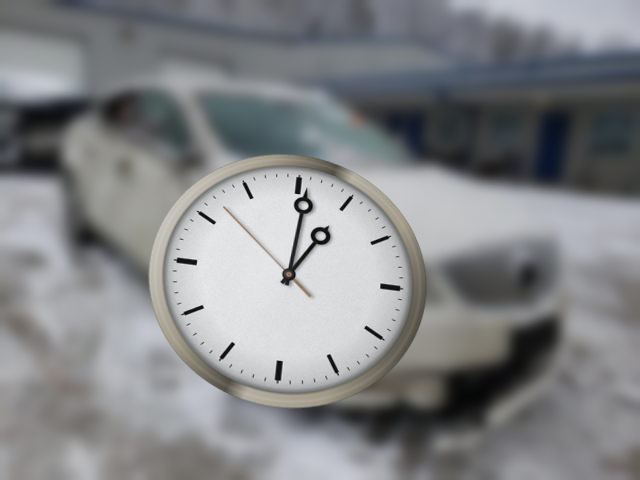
1h00m52s
